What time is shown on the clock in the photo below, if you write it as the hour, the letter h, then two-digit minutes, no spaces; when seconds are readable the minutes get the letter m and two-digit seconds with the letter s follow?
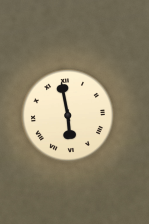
5h59
